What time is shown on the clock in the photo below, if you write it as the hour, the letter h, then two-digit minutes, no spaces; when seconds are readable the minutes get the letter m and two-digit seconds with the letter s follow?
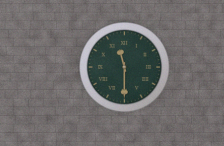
11h30
